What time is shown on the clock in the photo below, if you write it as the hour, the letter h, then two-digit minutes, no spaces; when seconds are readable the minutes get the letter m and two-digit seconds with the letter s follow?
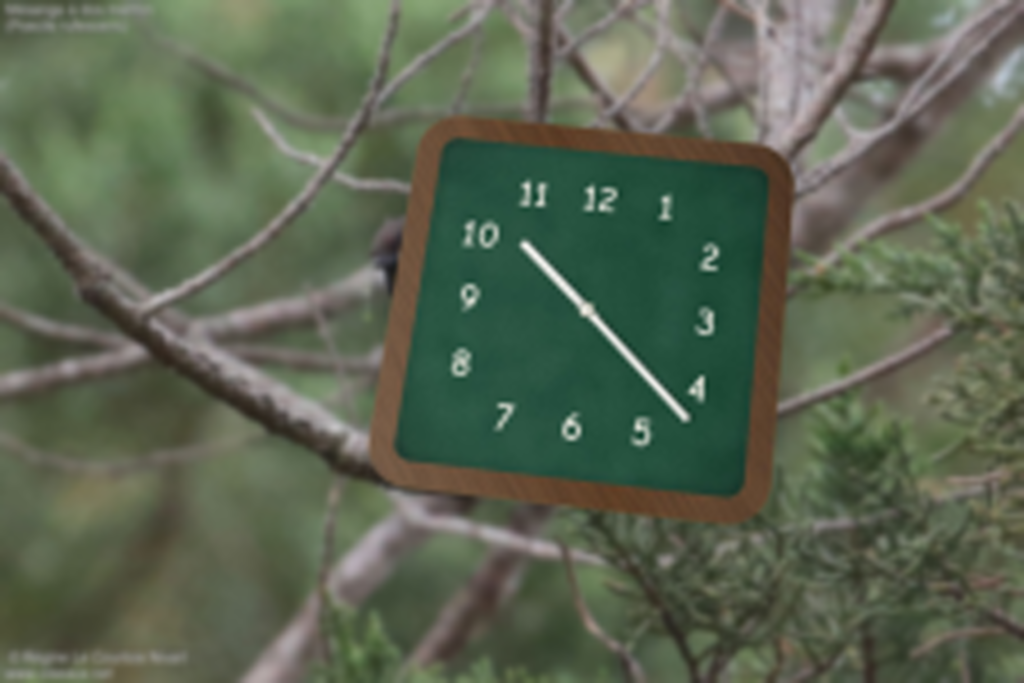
10h22
